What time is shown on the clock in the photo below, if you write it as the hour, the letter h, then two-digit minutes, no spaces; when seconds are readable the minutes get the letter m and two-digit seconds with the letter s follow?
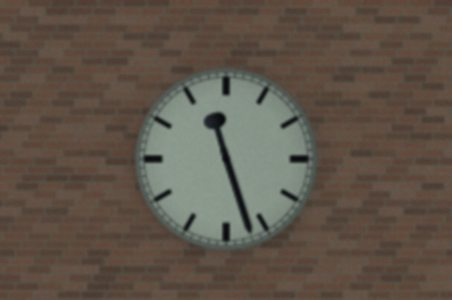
11h27
